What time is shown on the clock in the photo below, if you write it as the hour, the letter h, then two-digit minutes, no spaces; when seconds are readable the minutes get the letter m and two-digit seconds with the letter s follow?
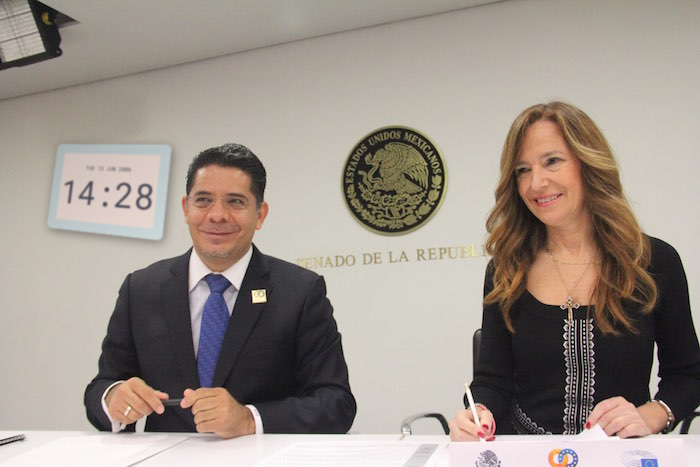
14h28
